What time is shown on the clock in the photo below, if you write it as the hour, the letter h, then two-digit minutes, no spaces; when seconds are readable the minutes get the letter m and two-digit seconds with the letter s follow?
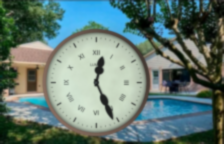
12h26
